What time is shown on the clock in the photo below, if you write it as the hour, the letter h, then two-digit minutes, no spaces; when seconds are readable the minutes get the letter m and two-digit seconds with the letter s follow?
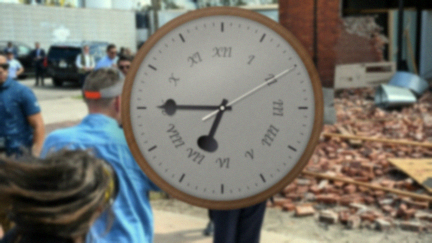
6h45m10s
